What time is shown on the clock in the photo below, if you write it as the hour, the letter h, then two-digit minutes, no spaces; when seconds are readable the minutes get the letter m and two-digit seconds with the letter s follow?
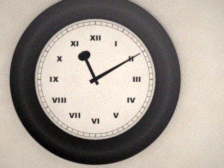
11h10
